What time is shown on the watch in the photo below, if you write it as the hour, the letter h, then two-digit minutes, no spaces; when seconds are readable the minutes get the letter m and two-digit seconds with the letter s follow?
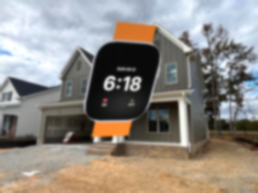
6h18
